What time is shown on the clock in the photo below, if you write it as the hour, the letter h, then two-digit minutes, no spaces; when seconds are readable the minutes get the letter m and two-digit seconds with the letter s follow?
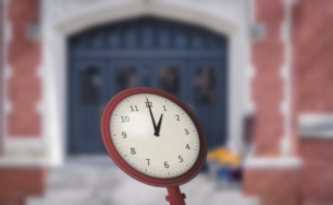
1h00
